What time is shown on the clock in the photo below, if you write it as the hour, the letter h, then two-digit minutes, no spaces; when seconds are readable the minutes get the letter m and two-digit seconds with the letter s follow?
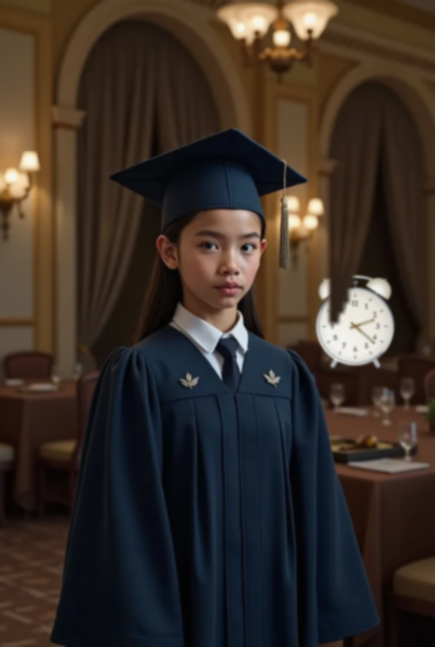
2h22
